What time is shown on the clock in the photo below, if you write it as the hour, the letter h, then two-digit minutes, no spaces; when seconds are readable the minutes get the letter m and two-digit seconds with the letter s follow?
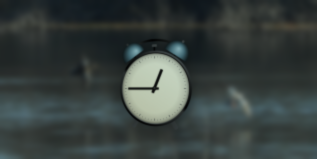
12h45
